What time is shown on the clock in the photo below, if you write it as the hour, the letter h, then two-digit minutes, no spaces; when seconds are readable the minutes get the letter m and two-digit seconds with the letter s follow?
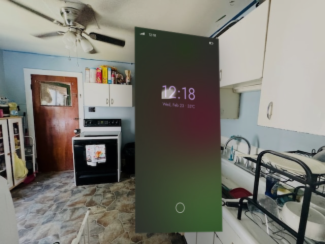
12h18
